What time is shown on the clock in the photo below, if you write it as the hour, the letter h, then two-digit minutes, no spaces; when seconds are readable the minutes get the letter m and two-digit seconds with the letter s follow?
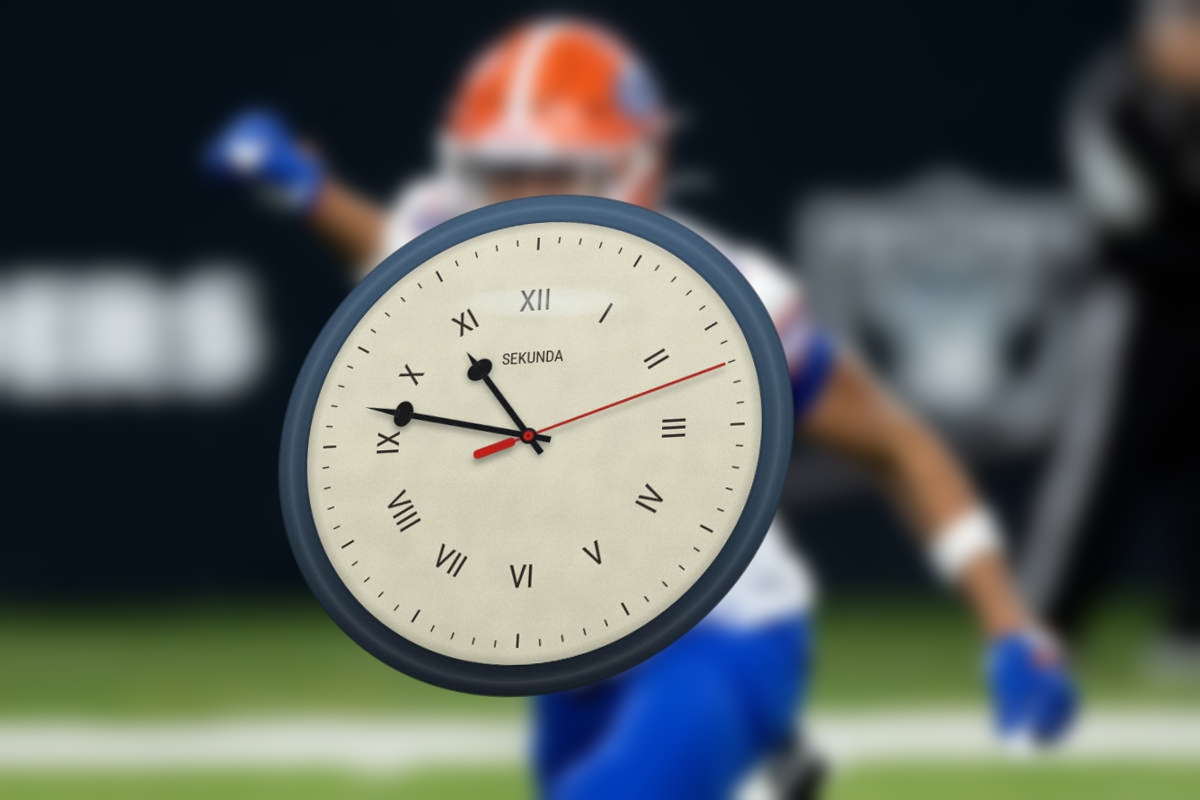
10h47m12s
